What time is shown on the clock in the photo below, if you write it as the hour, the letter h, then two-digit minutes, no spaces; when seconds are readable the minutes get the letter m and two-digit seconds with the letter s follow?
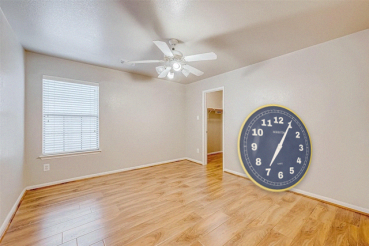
7h05
